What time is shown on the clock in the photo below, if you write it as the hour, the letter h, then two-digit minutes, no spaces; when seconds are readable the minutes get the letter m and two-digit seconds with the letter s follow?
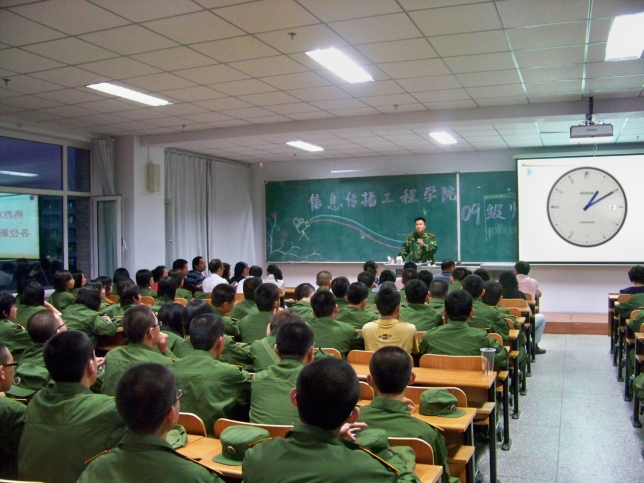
1h10
